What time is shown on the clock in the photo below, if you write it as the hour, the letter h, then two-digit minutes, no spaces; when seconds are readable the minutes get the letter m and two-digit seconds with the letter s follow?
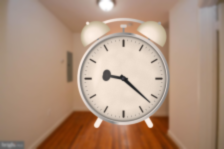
9h22
